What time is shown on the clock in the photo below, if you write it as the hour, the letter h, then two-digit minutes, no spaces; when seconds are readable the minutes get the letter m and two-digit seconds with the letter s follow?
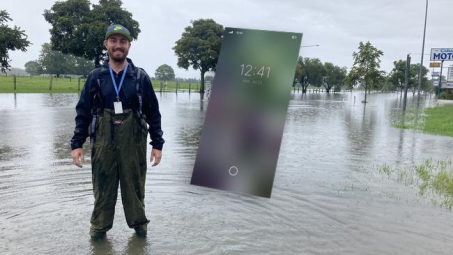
12h41
